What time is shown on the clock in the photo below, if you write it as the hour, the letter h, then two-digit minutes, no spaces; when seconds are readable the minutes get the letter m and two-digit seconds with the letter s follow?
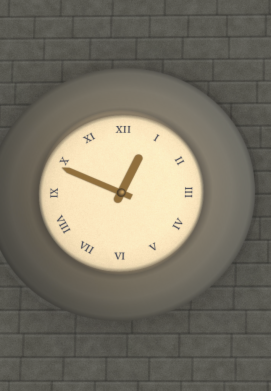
12h49
